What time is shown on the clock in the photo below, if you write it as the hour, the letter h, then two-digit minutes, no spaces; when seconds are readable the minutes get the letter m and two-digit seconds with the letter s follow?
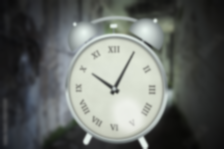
10h05
